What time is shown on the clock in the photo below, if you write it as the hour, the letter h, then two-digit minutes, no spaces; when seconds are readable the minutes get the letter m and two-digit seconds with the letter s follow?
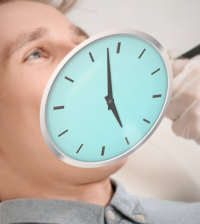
4h58
